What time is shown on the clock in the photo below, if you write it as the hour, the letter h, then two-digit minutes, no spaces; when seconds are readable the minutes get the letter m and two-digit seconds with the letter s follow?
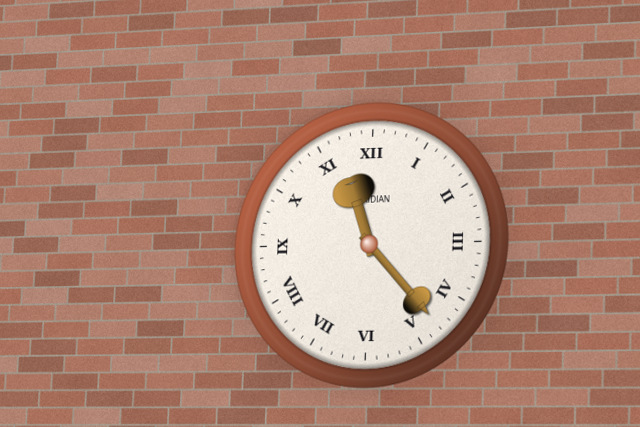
11h23
